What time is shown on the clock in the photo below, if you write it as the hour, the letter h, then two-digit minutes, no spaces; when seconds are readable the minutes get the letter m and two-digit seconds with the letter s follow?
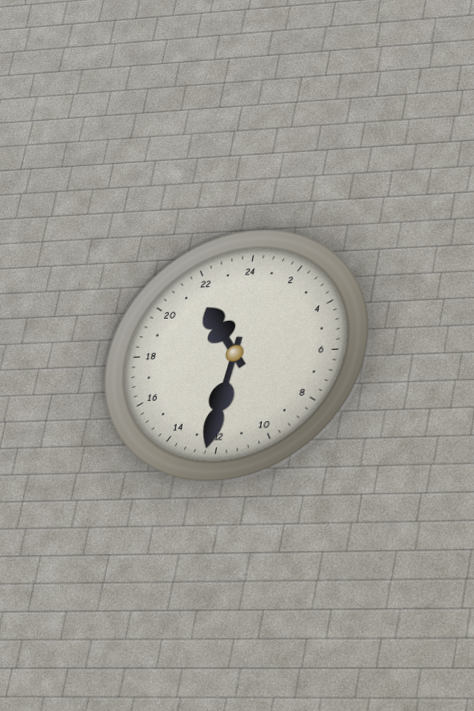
21h31
